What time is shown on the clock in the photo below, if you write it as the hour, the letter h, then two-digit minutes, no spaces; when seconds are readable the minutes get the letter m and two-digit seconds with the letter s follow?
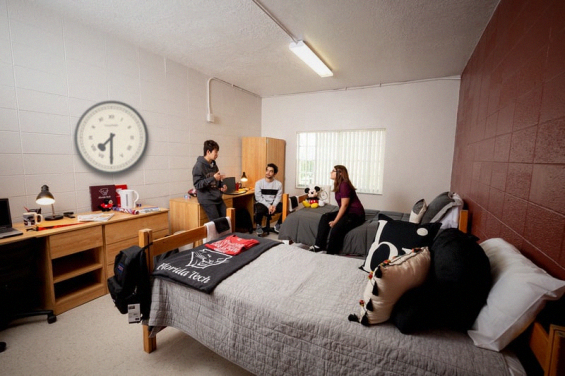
7h30
